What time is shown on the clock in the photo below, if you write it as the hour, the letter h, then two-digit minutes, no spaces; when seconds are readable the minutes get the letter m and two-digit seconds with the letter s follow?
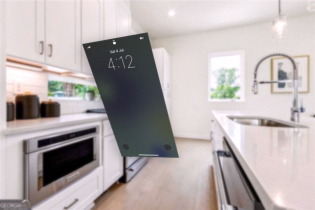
4h12
